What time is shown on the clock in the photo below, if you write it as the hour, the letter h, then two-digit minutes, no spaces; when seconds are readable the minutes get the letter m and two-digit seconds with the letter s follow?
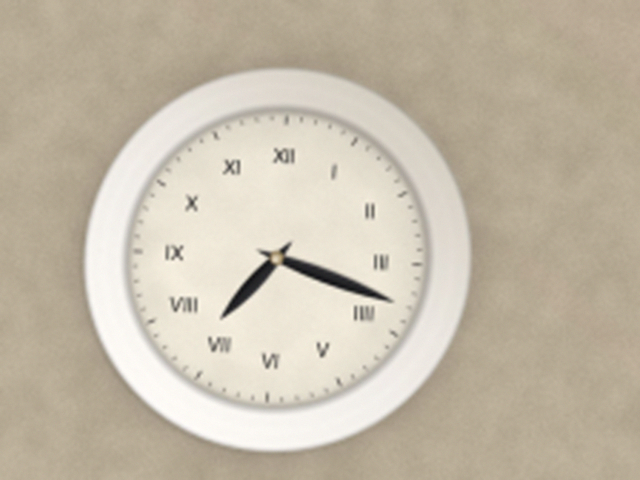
7h18
